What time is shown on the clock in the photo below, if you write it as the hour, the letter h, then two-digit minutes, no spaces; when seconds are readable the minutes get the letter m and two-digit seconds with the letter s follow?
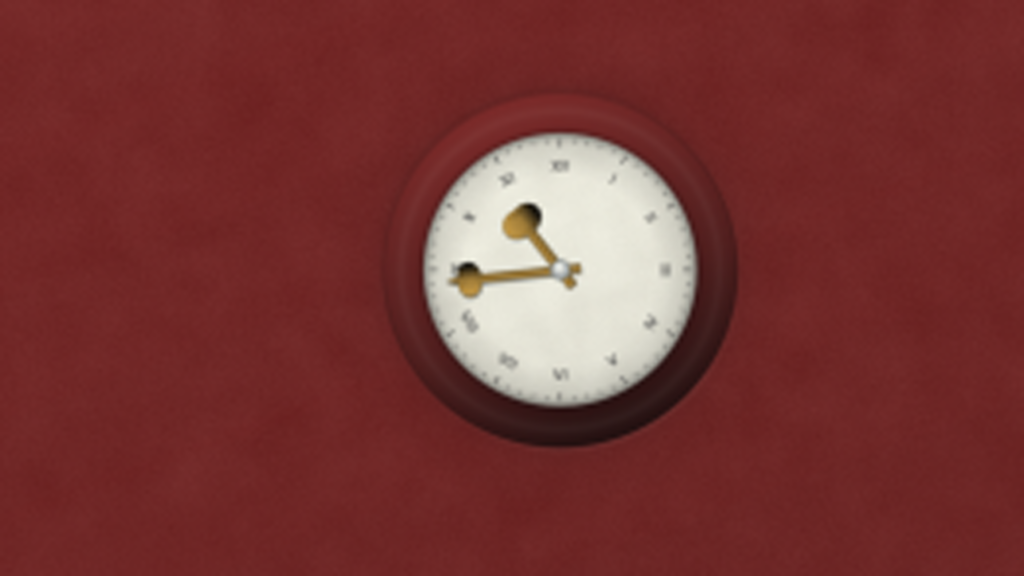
10h44
